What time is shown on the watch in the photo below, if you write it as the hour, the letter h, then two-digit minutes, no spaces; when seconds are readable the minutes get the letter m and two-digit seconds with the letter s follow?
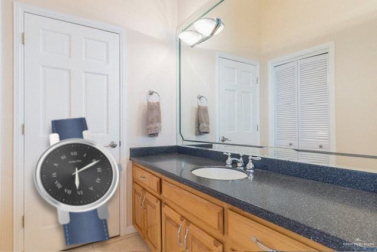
6h11
